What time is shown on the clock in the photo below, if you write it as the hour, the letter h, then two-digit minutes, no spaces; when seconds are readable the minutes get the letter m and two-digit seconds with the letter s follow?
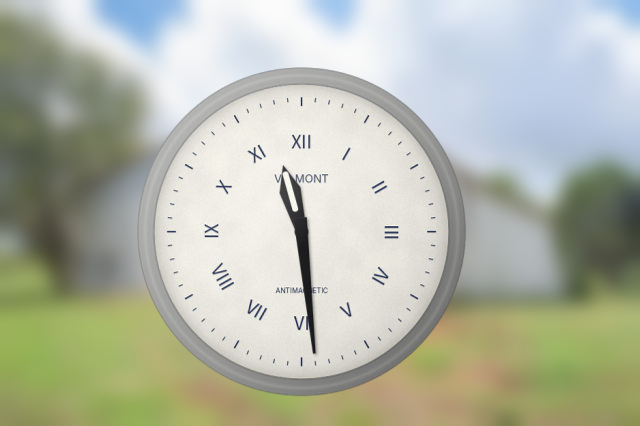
11h29
